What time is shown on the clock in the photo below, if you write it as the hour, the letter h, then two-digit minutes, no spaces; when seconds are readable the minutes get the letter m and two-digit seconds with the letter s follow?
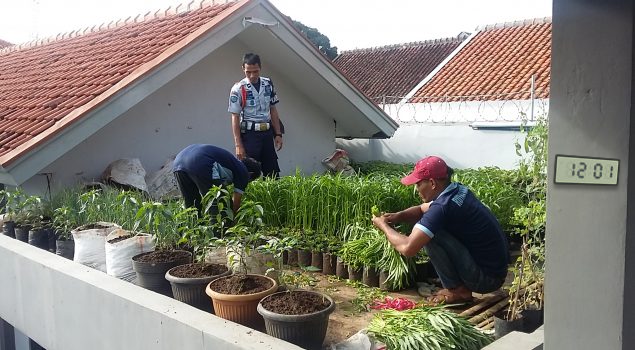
12h01
